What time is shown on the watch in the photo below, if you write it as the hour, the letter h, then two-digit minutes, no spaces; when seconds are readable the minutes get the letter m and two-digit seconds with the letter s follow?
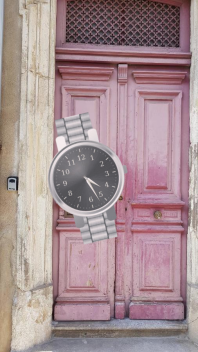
4h27
